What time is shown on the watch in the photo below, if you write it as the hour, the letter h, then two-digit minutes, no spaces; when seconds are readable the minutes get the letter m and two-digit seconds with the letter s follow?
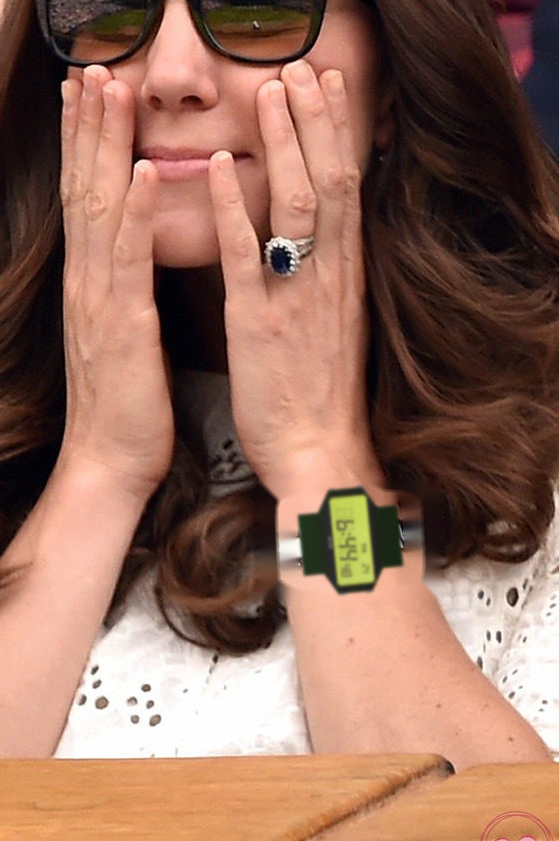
6h44
